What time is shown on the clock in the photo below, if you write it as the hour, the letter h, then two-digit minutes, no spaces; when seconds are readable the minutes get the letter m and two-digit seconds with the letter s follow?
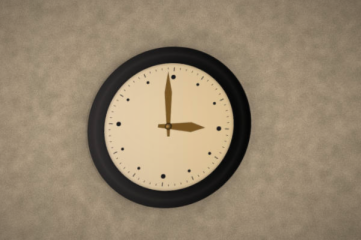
2h59
